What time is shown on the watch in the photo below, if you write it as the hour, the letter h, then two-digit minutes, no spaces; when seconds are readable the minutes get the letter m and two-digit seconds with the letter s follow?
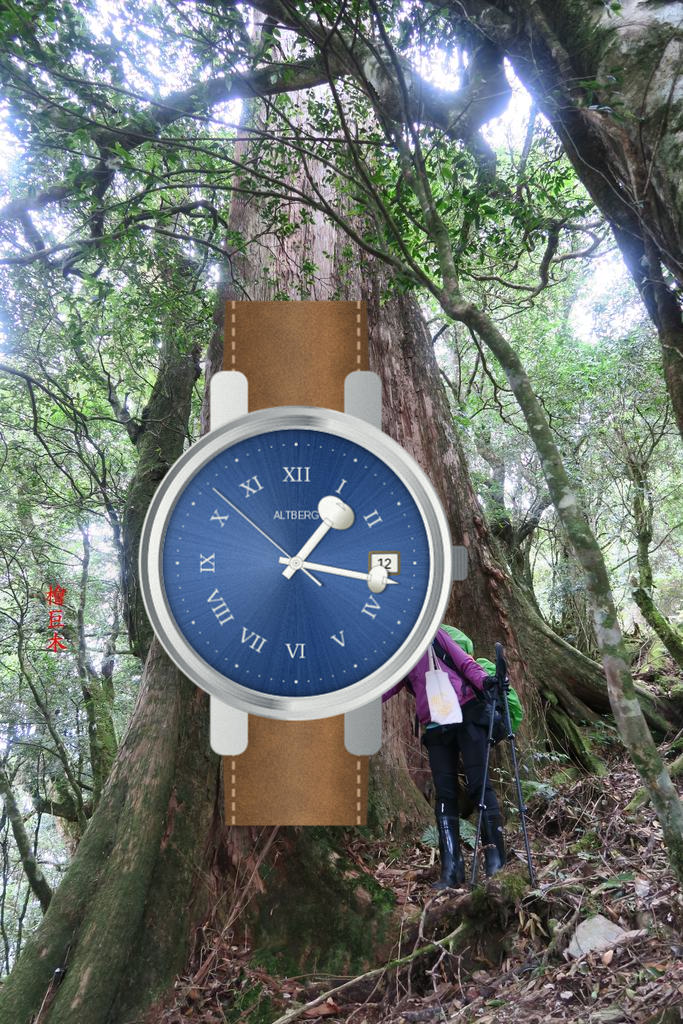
1h16m52s
